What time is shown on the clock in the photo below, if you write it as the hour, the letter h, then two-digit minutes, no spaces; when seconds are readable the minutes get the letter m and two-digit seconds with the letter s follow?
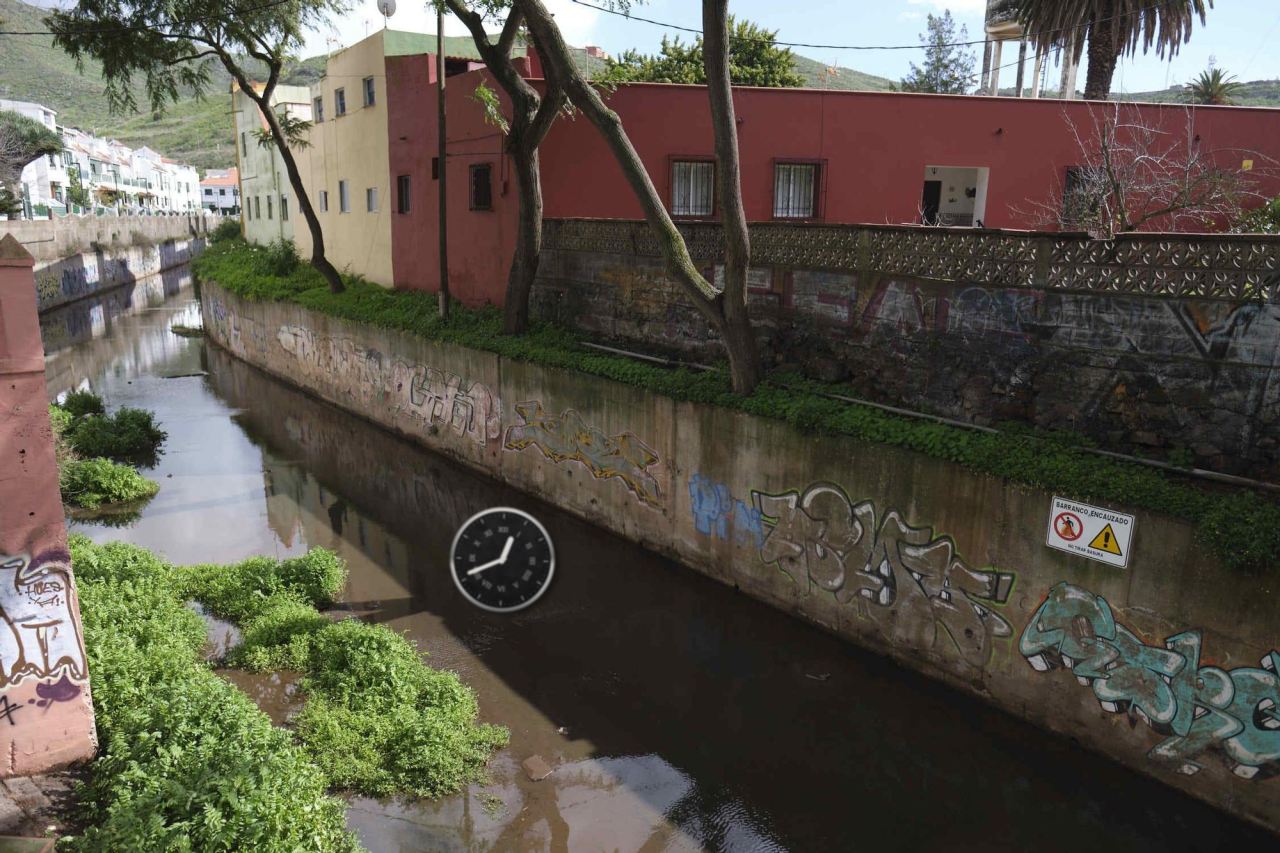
12h41
